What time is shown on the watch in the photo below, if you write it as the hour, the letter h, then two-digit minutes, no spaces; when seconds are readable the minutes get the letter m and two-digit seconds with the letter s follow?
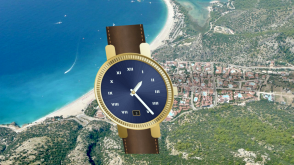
1h24
